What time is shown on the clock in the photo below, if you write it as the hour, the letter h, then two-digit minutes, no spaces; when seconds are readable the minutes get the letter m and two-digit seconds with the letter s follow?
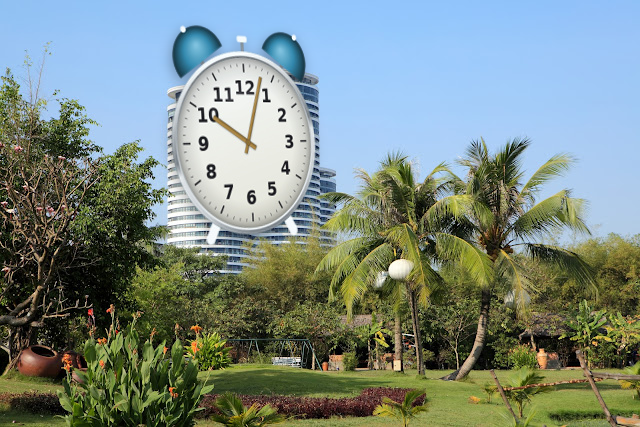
10h03
